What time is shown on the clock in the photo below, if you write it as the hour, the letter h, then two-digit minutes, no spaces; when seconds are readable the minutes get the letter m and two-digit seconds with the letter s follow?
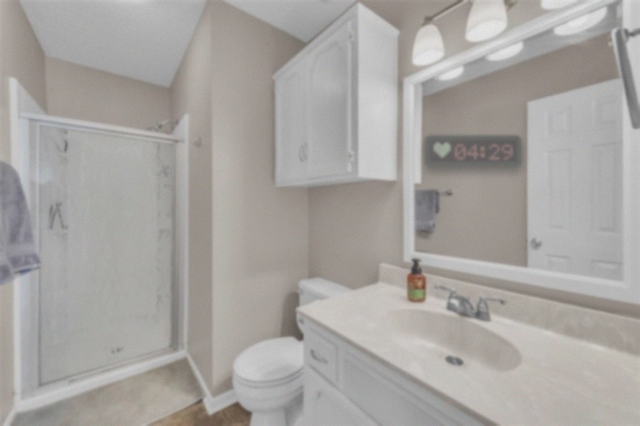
4h29
